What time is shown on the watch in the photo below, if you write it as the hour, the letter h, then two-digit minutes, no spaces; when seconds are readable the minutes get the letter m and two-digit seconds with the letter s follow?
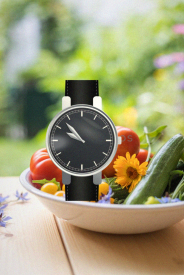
9h53
